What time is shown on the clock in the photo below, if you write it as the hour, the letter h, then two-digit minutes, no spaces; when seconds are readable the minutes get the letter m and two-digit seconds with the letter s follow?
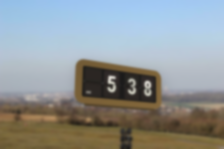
5h38
